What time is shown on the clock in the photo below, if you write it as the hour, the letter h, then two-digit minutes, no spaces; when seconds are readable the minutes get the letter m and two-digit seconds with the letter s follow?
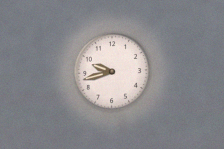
9h43
